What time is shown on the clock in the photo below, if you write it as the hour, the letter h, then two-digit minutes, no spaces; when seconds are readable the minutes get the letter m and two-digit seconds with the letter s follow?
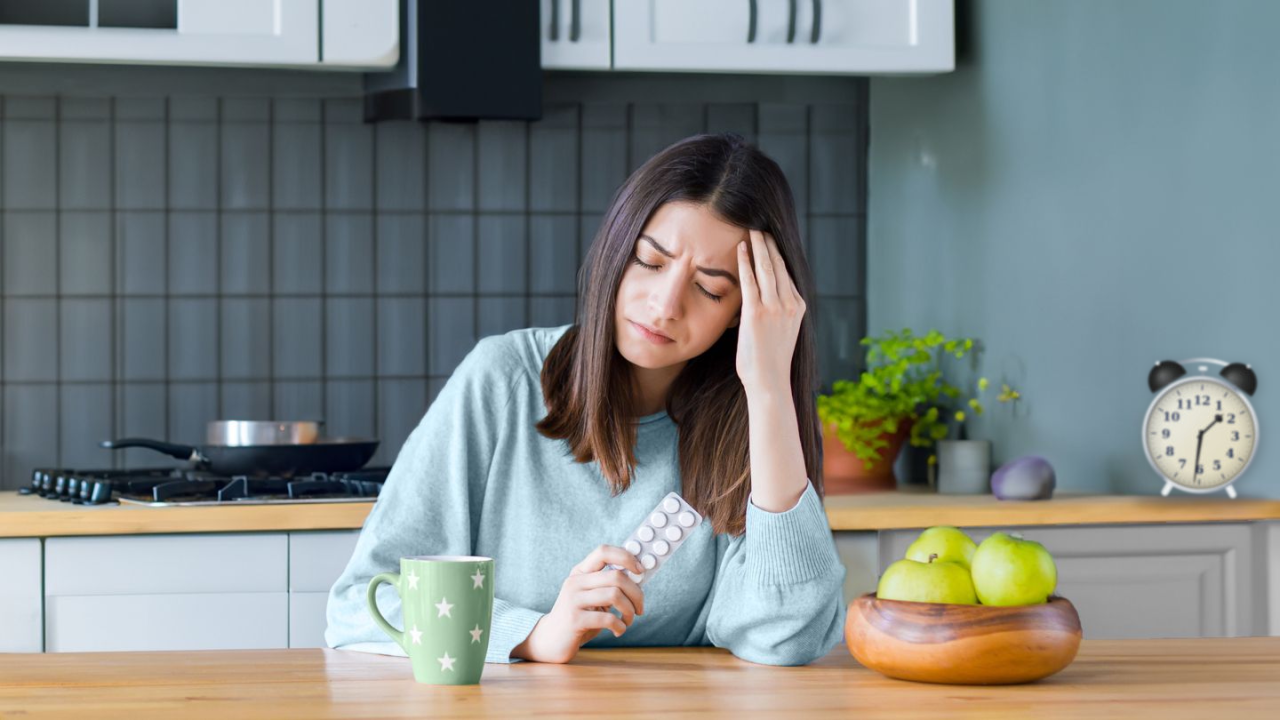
1h31
